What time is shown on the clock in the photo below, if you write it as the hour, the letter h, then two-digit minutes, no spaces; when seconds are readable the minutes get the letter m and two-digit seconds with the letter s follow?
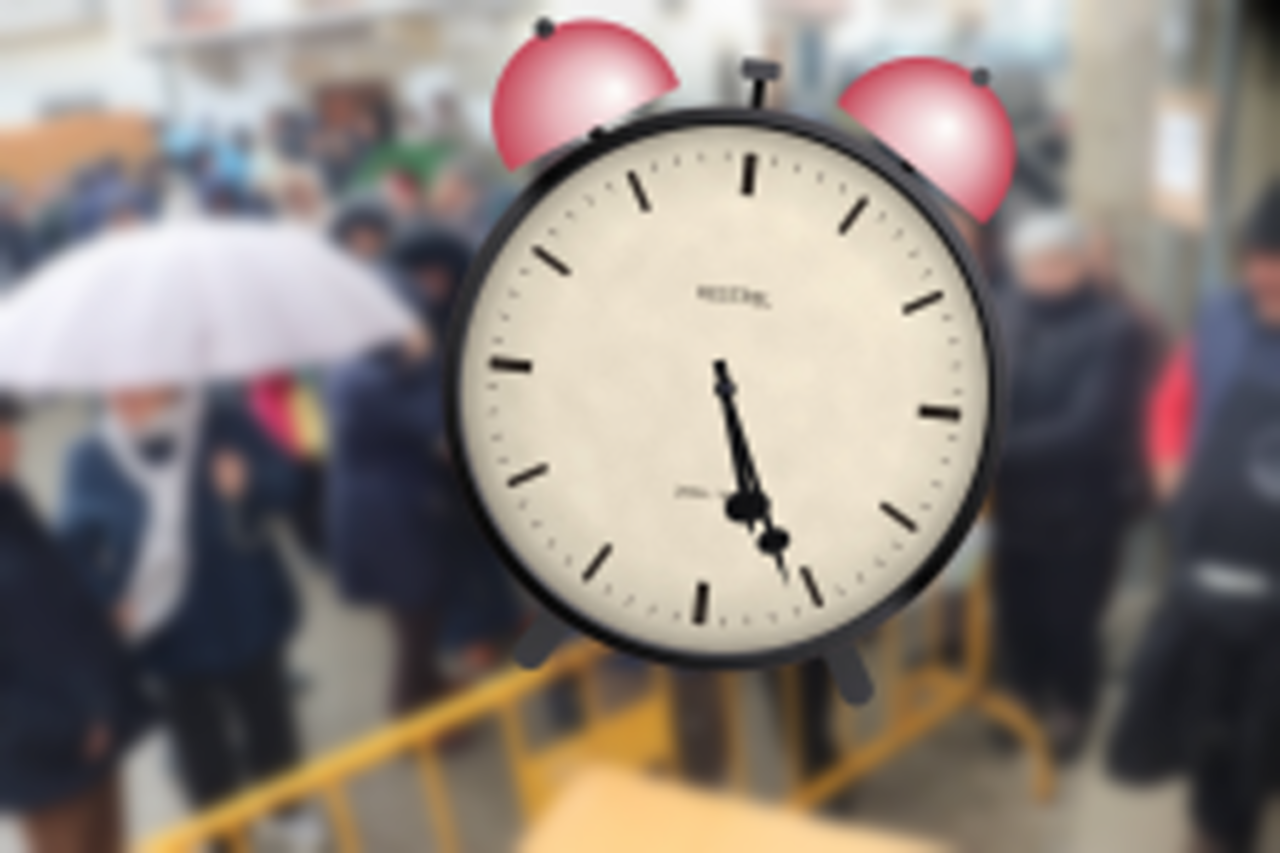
5h26
